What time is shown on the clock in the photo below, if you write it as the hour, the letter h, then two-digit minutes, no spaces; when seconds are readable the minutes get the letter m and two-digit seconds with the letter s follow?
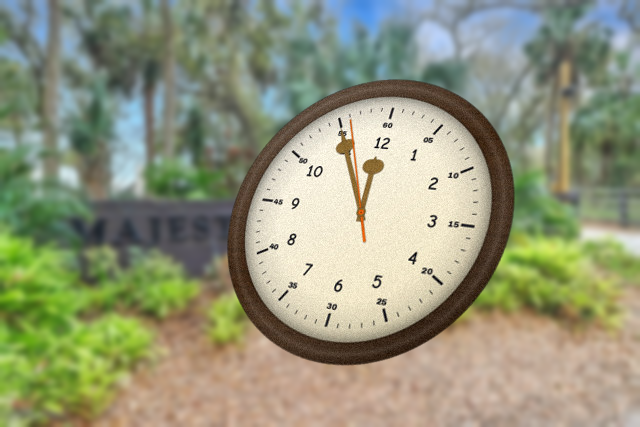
11h54m56s
